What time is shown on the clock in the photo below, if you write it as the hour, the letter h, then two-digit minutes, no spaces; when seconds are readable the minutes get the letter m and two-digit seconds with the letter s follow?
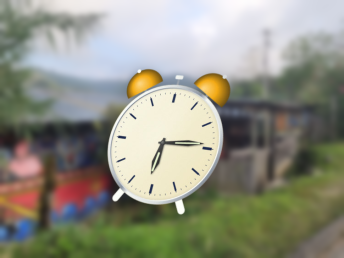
6h14
